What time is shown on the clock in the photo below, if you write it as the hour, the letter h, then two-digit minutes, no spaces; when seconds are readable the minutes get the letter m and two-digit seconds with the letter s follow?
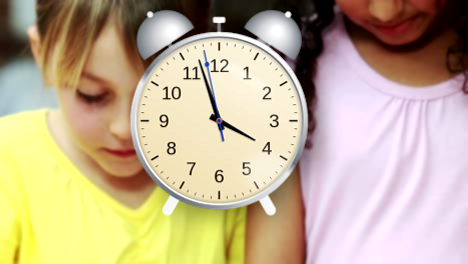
3h56m58s
